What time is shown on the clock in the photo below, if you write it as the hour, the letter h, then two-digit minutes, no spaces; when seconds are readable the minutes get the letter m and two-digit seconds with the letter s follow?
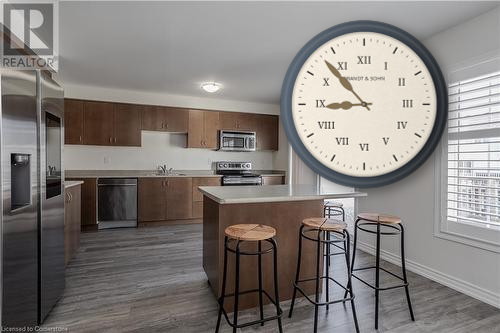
8h53
